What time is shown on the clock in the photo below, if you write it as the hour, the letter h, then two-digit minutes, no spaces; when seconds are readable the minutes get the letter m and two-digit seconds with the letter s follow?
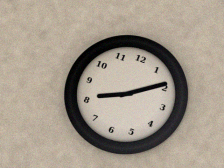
8h09
